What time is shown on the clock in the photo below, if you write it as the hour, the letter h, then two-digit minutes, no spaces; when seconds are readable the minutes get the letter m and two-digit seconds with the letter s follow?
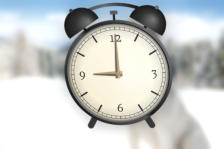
9h00
